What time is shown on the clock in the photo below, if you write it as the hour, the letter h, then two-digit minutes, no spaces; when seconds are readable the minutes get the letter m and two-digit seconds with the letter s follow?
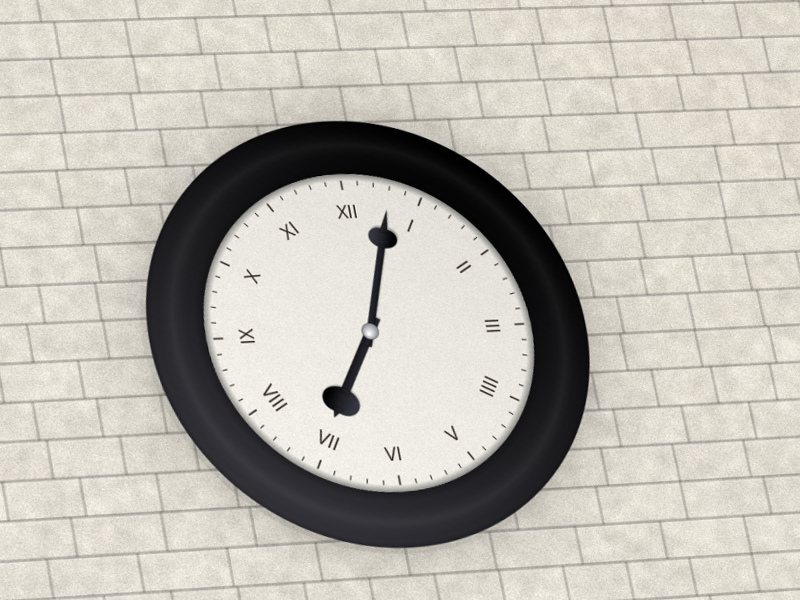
7h03
